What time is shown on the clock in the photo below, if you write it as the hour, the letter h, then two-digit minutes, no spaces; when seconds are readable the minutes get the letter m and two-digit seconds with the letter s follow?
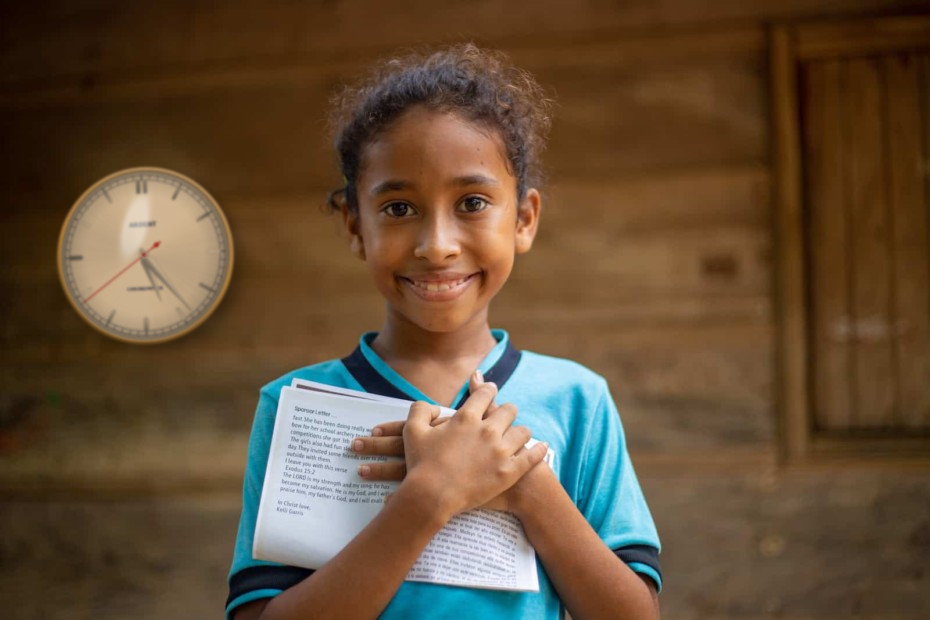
5h23m39s
